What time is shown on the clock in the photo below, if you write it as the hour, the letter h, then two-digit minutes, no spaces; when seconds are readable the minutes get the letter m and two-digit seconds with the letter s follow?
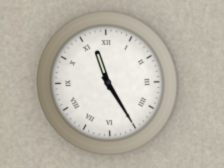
11h25
